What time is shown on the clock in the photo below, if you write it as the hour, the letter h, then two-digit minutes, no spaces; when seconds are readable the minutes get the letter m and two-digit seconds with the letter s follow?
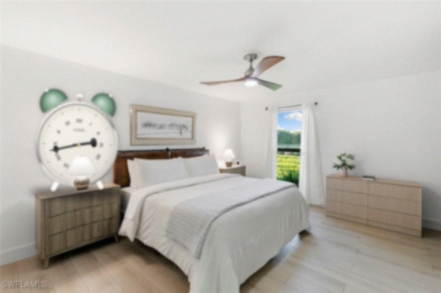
2h43
